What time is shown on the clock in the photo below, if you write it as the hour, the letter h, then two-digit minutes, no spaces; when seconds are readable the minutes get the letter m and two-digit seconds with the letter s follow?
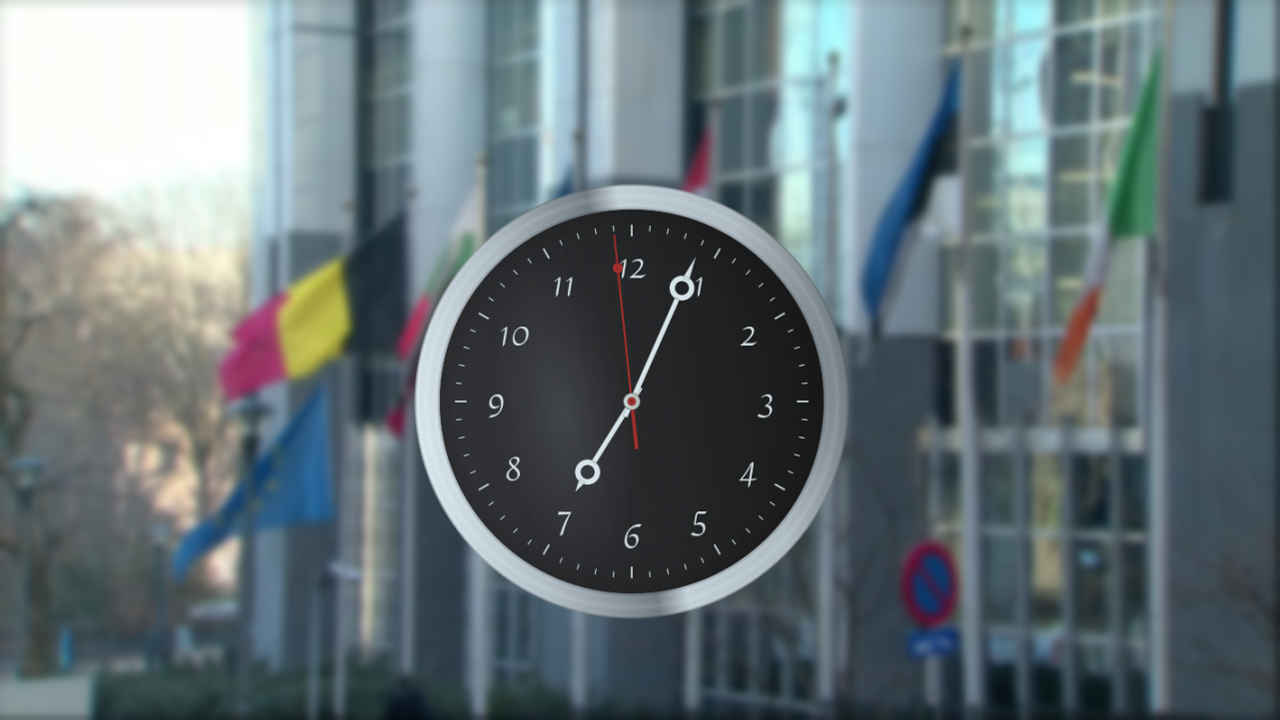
7h03m59s
